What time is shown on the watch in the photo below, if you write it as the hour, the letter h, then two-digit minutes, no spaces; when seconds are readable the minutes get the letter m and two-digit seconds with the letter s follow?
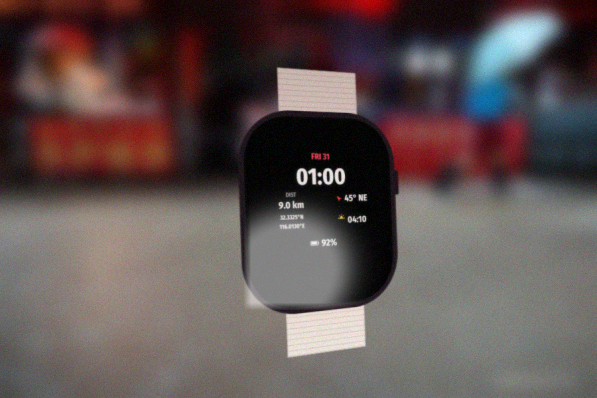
1h00
